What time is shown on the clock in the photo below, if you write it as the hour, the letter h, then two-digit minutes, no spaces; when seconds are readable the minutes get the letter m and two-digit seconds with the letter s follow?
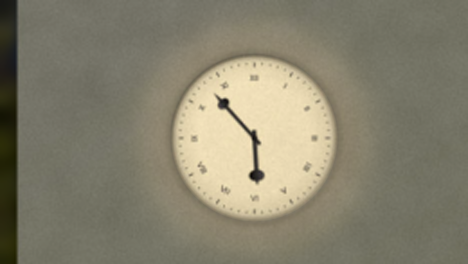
5h53
